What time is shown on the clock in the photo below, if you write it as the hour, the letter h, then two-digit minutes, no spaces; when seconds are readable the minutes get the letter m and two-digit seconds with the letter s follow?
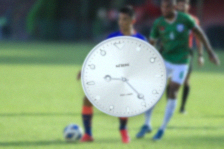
9h24
